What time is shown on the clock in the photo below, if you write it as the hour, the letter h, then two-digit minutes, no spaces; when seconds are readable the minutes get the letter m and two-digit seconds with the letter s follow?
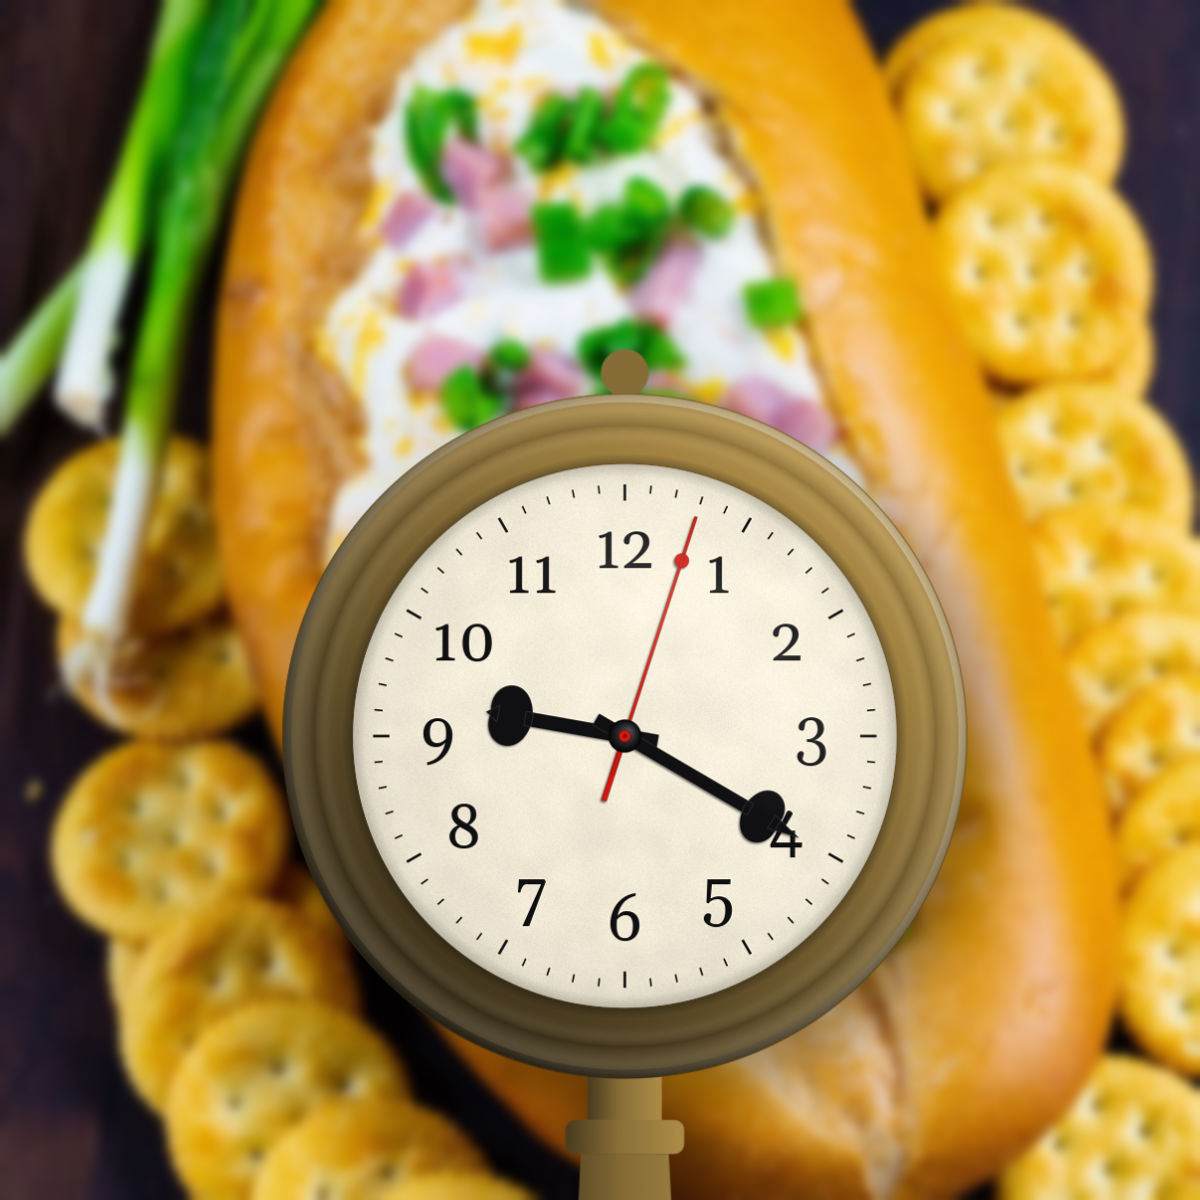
9h20m03s
